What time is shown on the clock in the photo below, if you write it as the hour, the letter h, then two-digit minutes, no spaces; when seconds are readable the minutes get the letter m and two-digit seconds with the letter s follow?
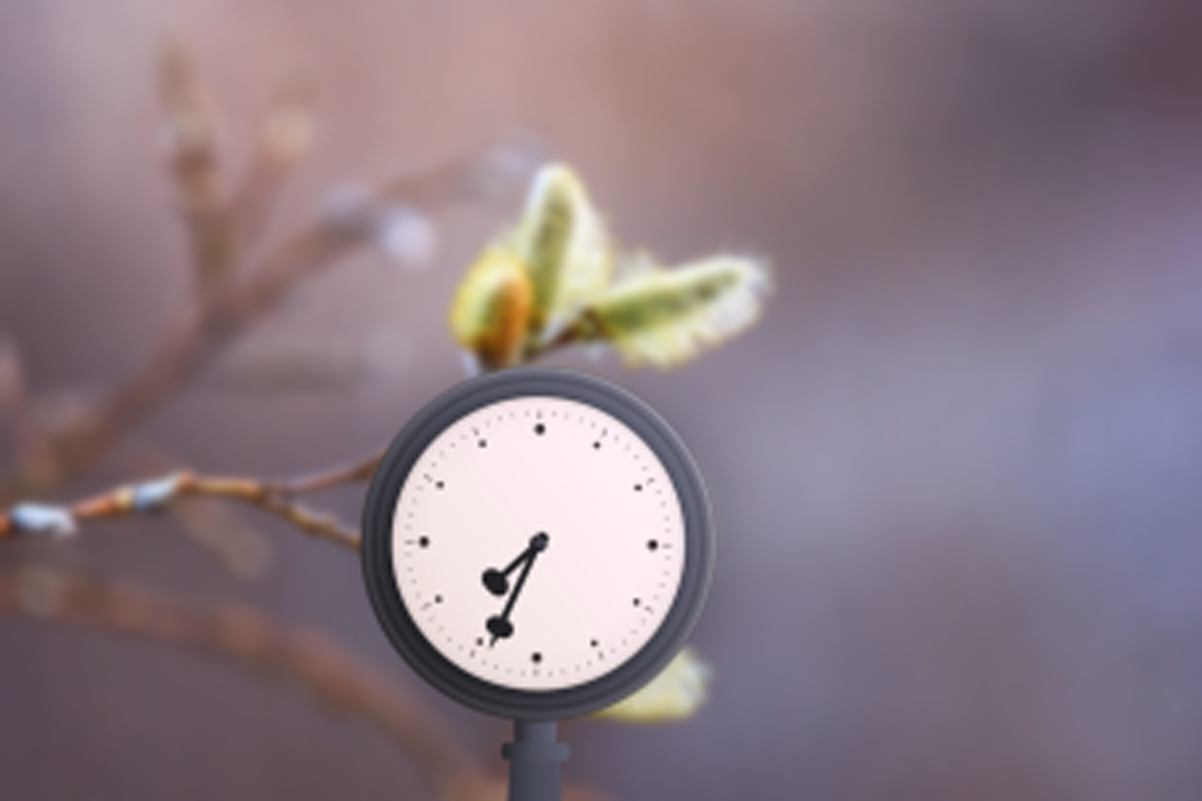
7h34
